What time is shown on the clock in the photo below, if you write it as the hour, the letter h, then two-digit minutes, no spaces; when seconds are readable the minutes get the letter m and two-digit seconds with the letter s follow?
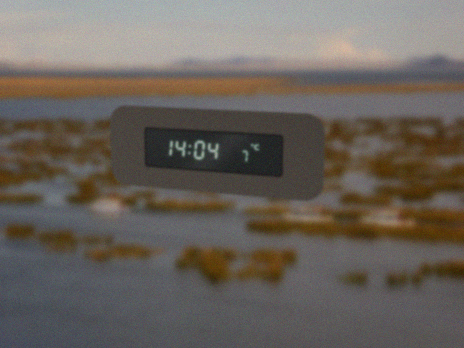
14h04
